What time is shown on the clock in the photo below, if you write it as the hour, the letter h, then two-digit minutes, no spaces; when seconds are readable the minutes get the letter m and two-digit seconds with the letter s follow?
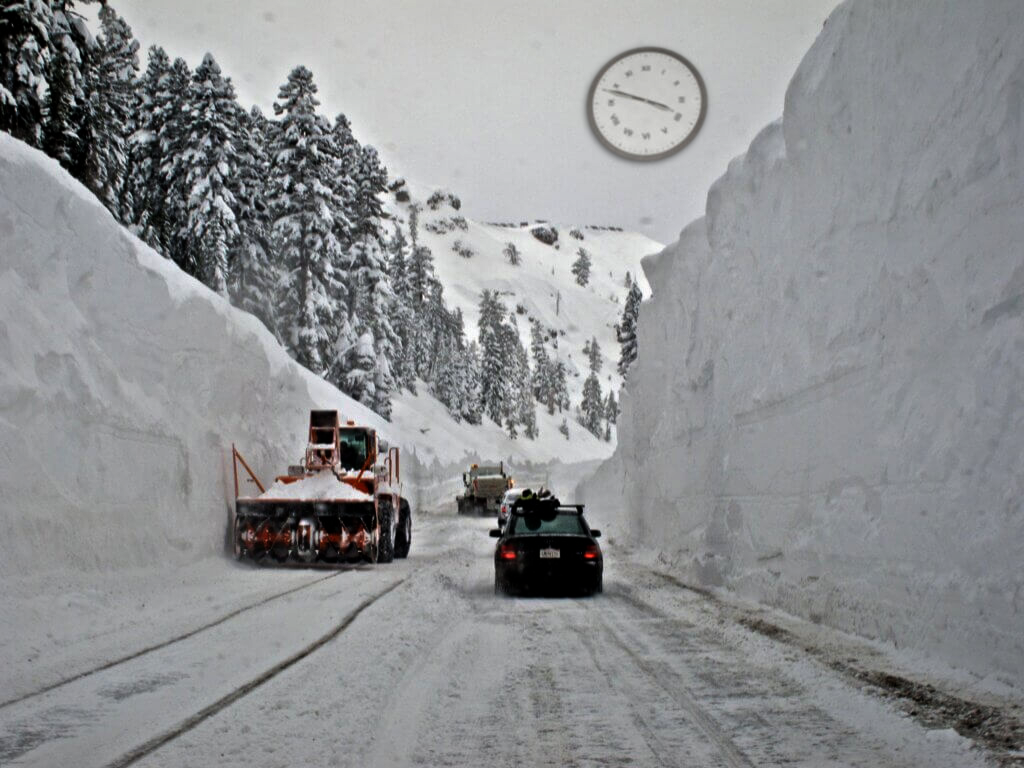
3h48
